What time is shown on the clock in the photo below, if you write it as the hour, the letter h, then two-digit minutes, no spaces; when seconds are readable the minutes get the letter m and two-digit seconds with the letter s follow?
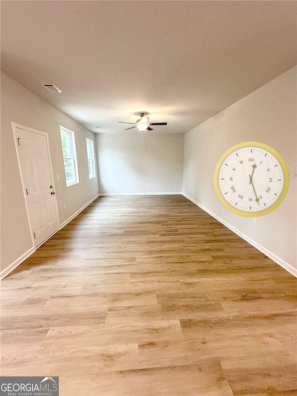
12h27
